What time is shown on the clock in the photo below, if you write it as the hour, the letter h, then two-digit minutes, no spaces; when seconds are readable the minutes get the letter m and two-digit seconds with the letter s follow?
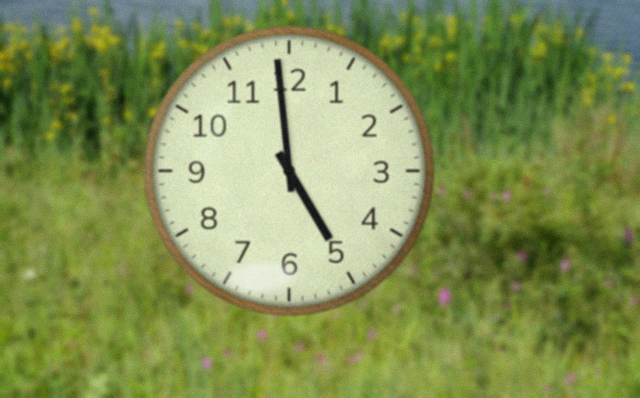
4h59
